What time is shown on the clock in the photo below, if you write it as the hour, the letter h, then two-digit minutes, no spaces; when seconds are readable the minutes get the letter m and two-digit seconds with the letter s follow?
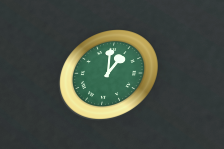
12h59
